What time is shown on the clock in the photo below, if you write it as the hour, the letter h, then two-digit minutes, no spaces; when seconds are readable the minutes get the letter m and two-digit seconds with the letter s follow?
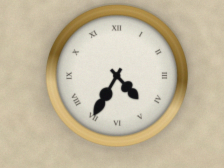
4h35
